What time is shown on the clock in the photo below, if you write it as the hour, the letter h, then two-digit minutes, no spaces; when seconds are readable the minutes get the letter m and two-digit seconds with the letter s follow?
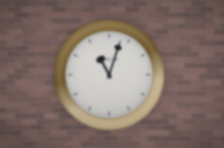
11h03
